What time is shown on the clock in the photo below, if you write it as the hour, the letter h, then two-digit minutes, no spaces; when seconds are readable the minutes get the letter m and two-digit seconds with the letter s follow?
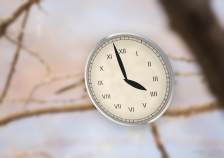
3h58
